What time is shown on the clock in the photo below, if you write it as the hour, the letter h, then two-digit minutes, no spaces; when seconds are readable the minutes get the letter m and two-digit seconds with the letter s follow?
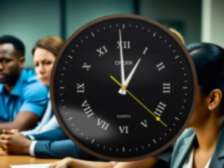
12h59m22s
